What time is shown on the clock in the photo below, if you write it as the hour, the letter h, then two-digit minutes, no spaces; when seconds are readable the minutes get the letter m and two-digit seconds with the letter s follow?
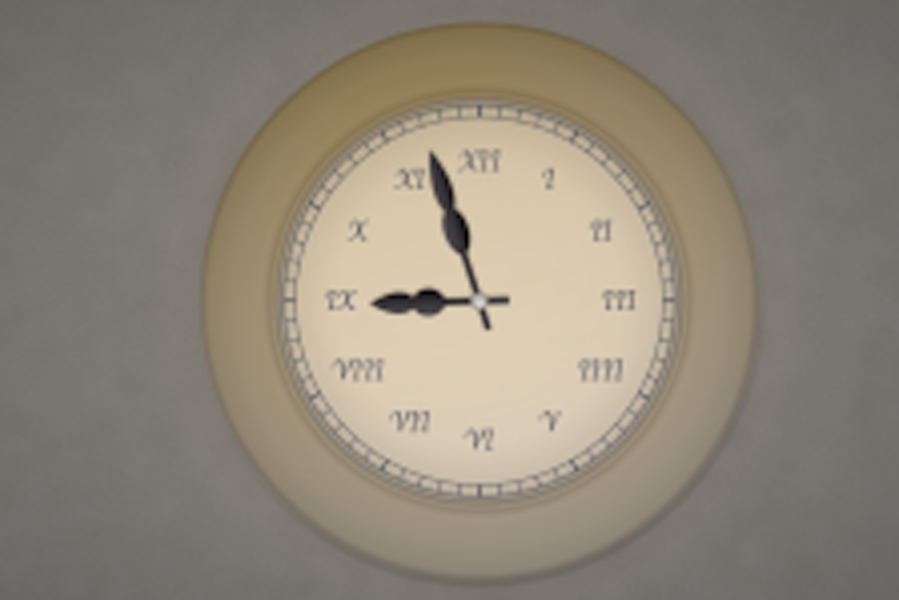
8h57
